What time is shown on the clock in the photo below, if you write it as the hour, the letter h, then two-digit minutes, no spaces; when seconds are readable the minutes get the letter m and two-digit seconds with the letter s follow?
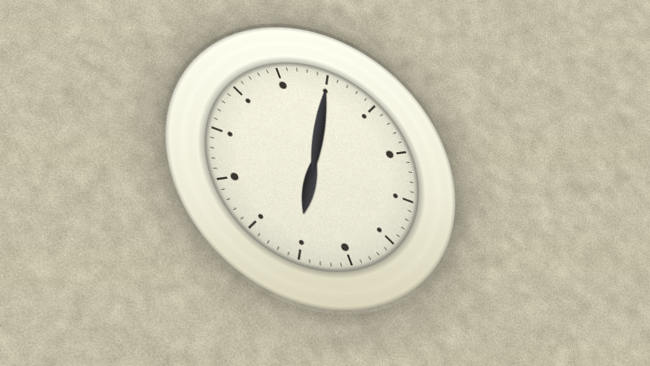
7h05
